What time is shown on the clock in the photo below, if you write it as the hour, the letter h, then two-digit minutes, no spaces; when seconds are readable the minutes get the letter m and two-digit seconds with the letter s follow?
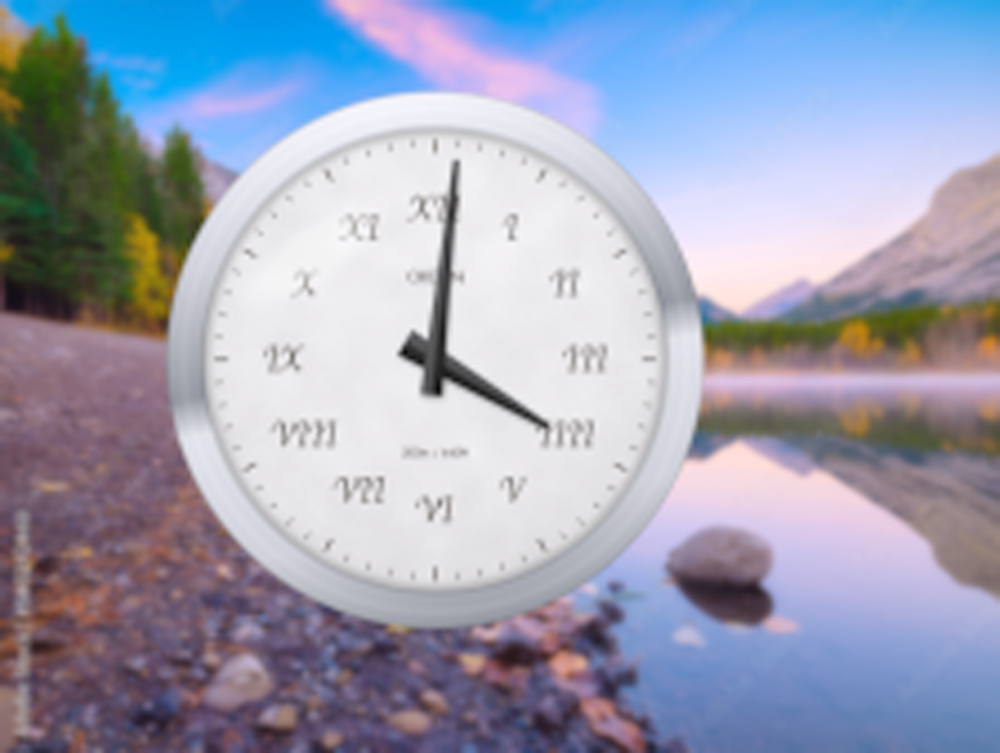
4h01
